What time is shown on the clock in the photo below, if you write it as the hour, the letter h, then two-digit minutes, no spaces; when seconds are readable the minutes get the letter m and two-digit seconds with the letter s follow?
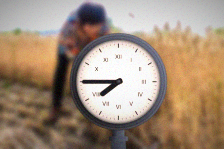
7h45
